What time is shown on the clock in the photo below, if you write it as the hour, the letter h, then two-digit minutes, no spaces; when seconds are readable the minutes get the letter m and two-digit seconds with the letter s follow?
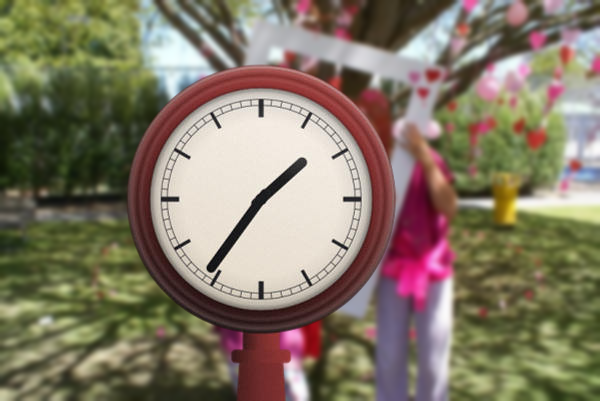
1h36
